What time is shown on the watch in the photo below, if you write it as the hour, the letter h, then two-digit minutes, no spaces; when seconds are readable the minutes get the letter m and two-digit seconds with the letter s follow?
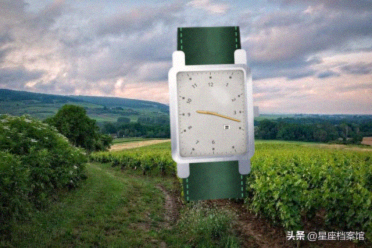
9h18
